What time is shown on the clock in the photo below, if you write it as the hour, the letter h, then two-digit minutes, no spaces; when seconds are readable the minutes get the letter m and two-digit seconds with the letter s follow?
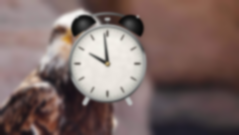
9h59
